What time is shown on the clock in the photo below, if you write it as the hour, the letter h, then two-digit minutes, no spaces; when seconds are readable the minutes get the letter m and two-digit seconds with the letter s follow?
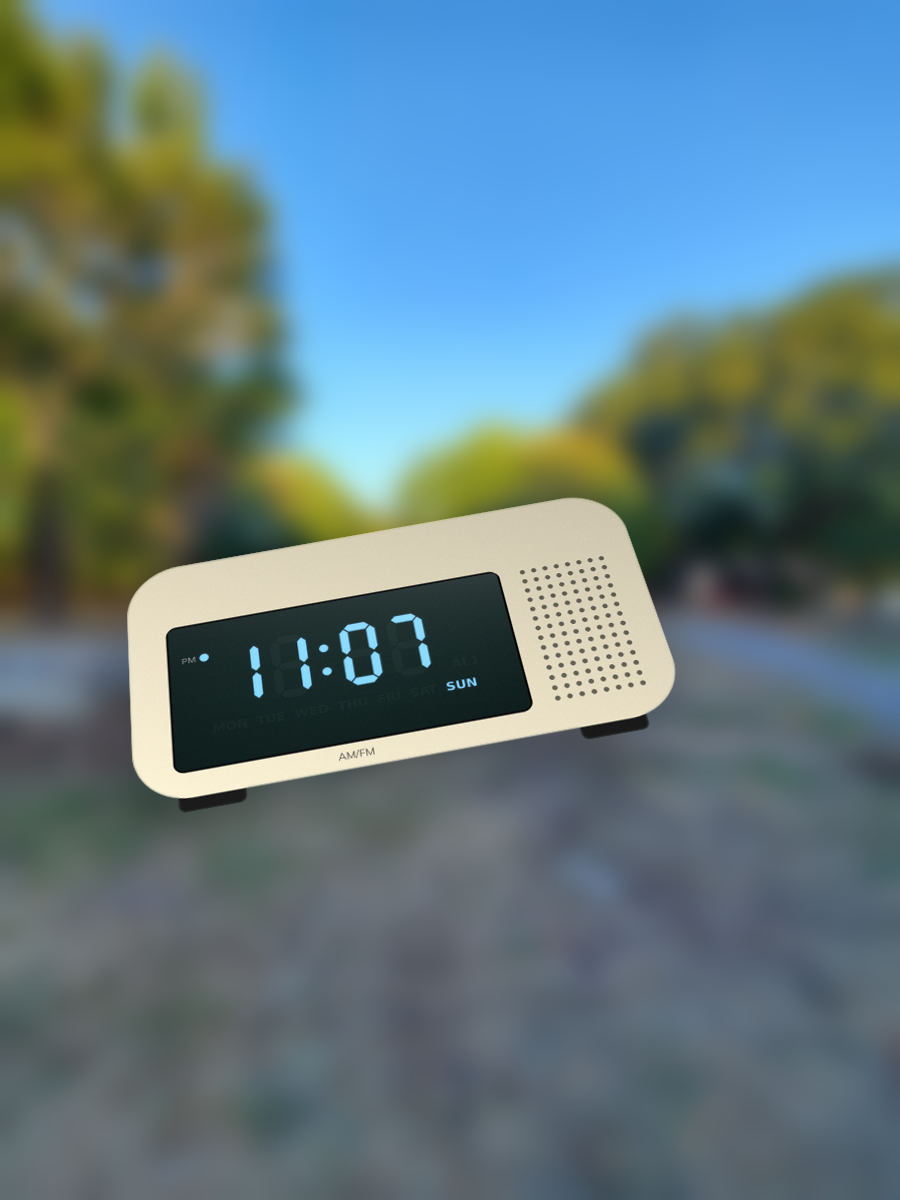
11h07
